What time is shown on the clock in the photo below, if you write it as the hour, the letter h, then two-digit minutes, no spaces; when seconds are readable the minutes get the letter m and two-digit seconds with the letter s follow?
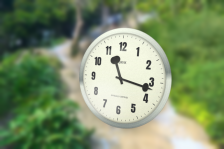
11h17
